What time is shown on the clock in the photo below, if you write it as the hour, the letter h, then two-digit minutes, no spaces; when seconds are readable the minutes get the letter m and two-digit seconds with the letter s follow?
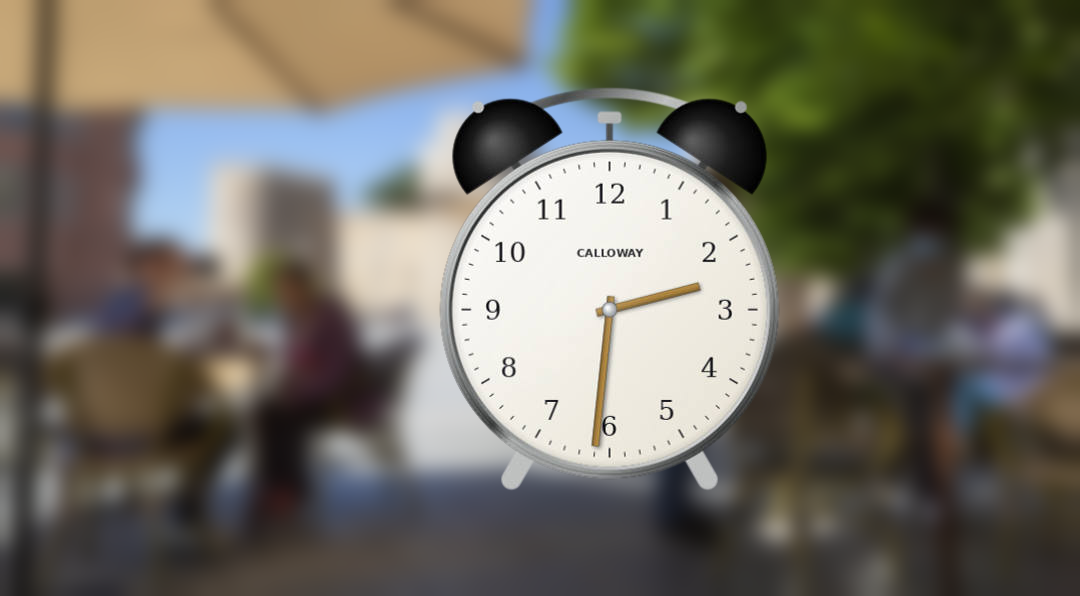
2h31
